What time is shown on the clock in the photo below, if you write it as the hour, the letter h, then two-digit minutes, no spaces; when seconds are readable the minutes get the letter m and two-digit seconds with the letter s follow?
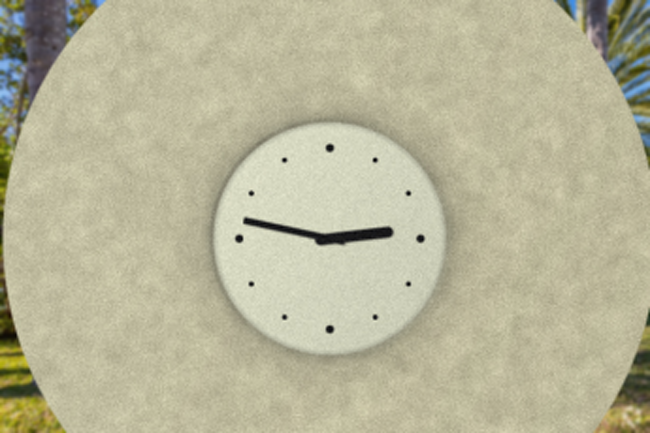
2h47
